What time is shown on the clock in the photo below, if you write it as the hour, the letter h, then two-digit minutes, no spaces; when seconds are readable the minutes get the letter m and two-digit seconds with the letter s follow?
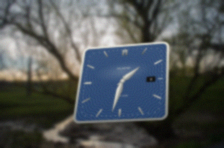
1h32
